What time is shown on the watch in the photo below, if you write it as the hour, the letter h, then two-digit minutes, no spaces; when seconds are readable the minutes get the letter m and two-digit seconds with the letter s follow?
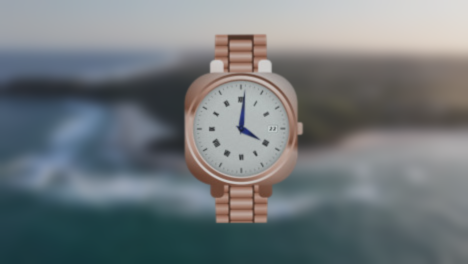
4h01
